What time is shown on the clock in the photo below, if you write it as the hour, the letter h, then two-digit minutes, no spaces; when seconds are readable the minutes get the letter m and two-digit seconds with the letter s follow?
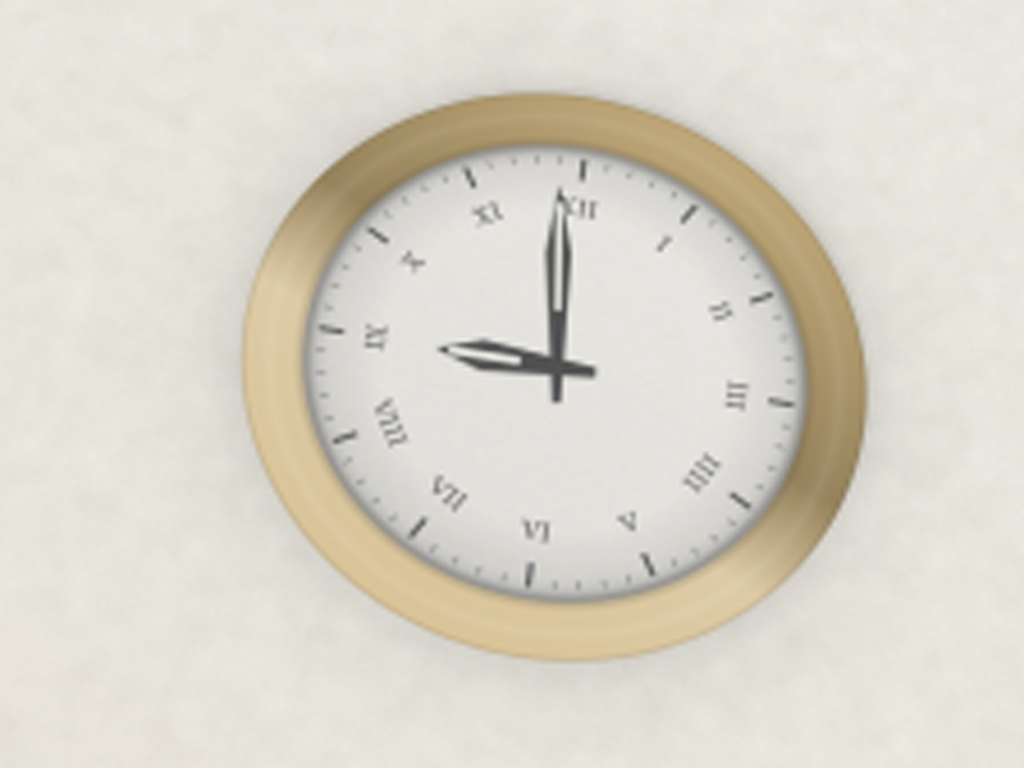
8h59
